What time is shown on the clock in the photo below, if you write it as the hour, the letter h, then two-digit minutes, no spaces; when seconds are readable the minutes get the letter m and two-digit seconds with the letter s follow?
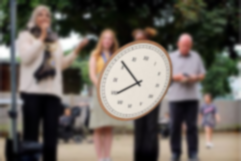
7h51
